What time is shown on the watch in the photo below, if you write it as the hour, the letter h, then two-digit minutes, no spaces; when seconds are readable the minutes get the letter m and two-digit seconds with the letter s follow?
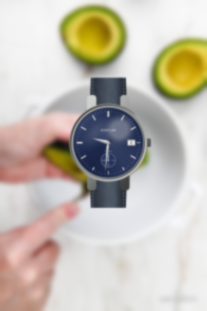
9h31
